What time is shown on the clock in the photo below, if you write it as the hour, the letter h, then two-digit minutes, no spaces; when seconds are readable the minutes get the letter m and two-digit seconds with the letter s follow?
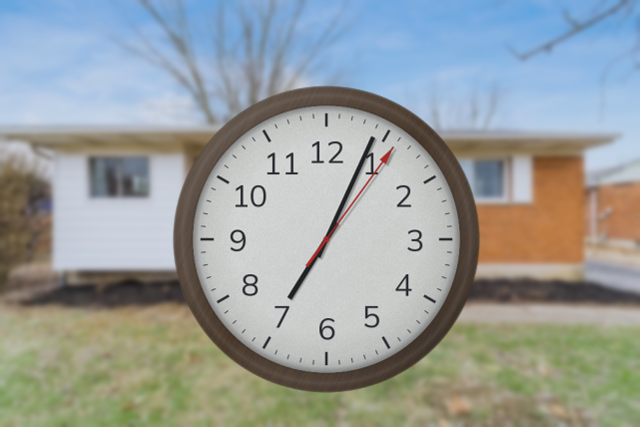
7h04m06s
